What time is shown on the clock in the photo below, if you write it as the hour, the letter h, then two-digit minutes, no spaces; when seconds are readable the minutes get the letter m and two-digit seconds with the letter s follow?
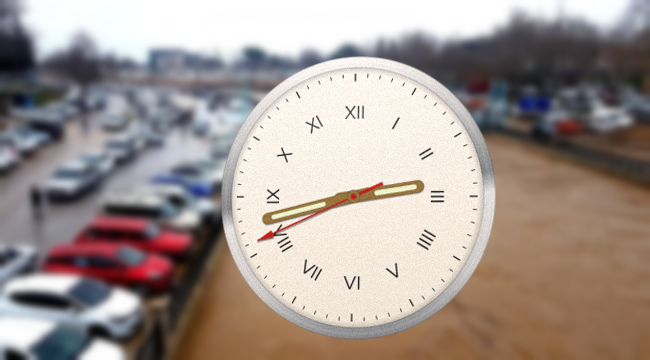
2h42m41s
